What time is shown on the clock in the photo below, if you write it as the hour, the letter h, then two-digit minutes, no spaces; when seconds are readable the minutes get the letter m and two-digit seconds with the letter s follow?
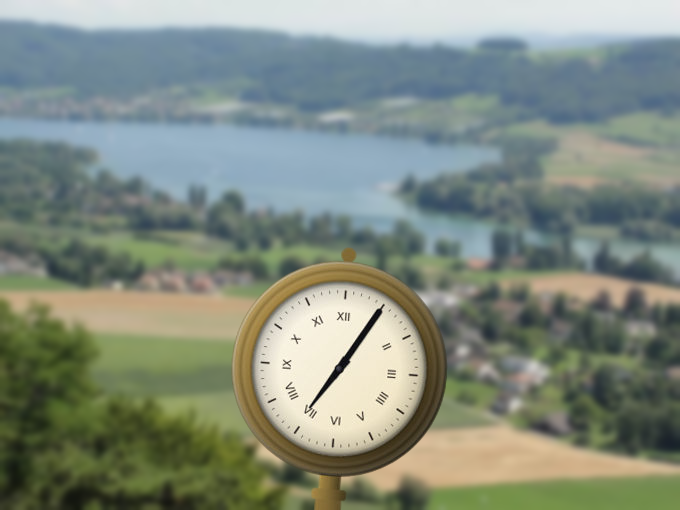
7h05
